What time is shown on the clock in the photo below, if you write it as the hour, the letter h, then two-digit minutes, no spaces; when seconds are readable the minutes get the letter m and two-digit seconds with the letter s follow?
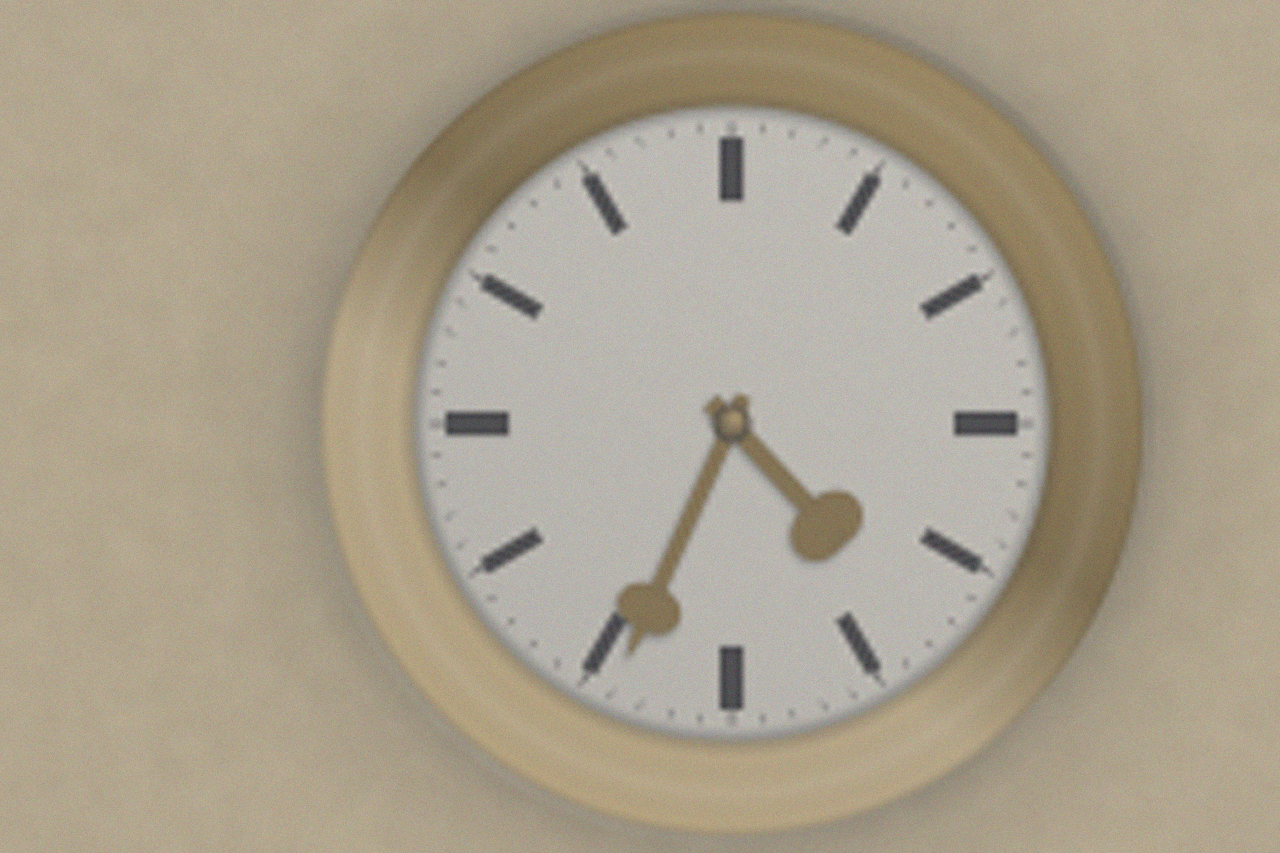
4h34
